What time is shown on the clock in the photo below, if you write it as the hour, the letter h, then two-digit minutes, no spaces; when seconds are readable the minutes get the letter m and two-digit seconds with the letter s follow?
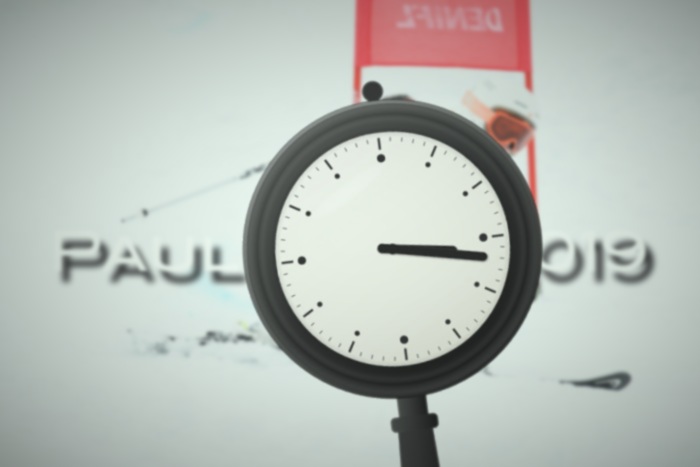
3h17
